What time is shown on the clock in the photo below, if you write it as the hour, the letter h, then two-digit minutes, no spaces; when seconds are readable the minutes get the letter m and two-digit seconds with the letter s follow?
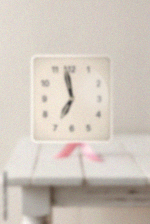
6h58
